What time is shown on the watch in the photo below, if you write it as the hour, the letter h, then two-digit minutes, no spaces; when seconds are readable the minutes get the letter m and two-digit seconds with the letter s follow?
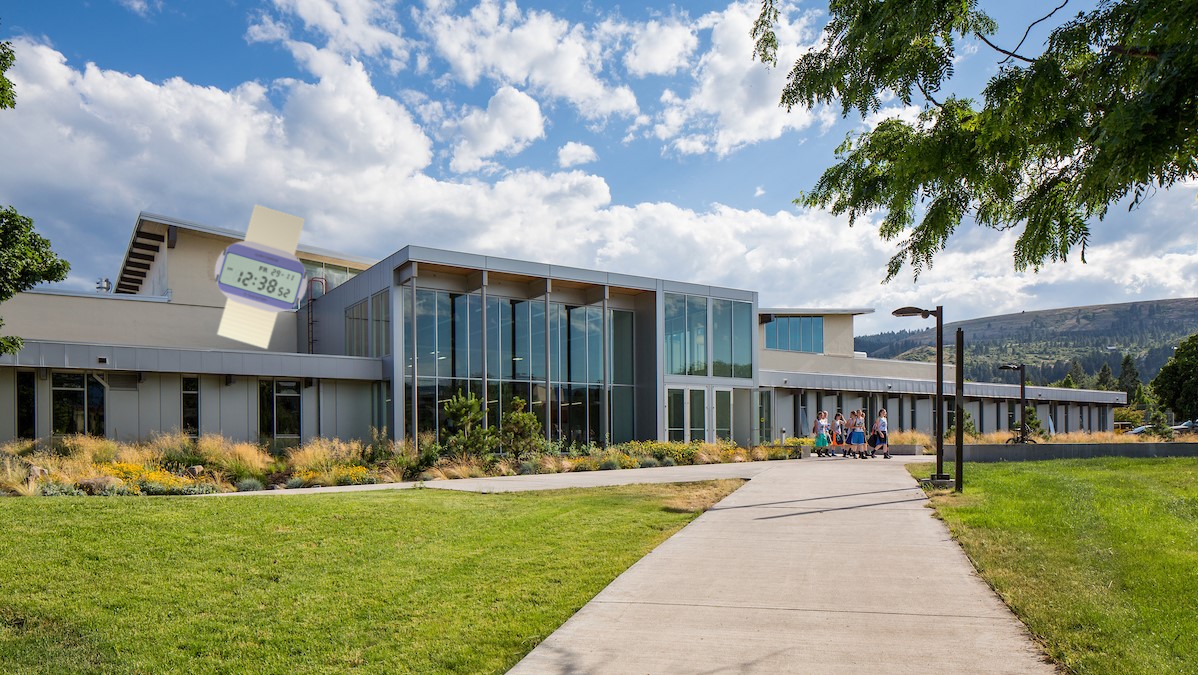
12h38
